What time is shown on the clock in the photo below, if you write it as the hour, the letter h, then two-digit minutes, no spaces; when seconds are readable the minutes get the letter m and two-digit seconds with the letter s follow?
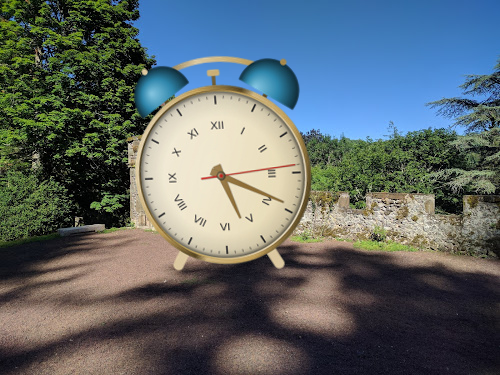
5h19m14s
